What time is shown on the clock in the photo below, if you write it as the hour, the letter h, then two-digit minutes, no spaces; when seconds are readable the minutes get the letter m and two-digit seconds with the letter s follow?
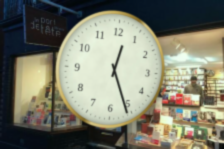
12h26
